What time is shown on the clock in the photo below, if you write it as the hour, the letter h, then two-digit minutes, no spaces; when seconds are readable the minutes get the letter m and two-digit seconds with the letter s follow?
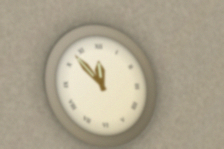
11h53
